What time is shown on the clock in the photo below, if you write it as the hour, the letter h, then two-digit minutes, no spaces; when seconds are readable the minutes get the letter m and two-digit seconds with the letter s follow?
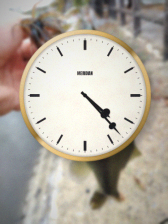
4h23
